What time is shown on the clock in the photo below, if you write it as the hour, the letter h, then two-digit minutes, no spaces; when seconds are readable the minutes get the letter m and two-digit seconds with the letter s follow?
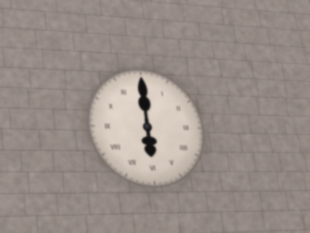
6h00
